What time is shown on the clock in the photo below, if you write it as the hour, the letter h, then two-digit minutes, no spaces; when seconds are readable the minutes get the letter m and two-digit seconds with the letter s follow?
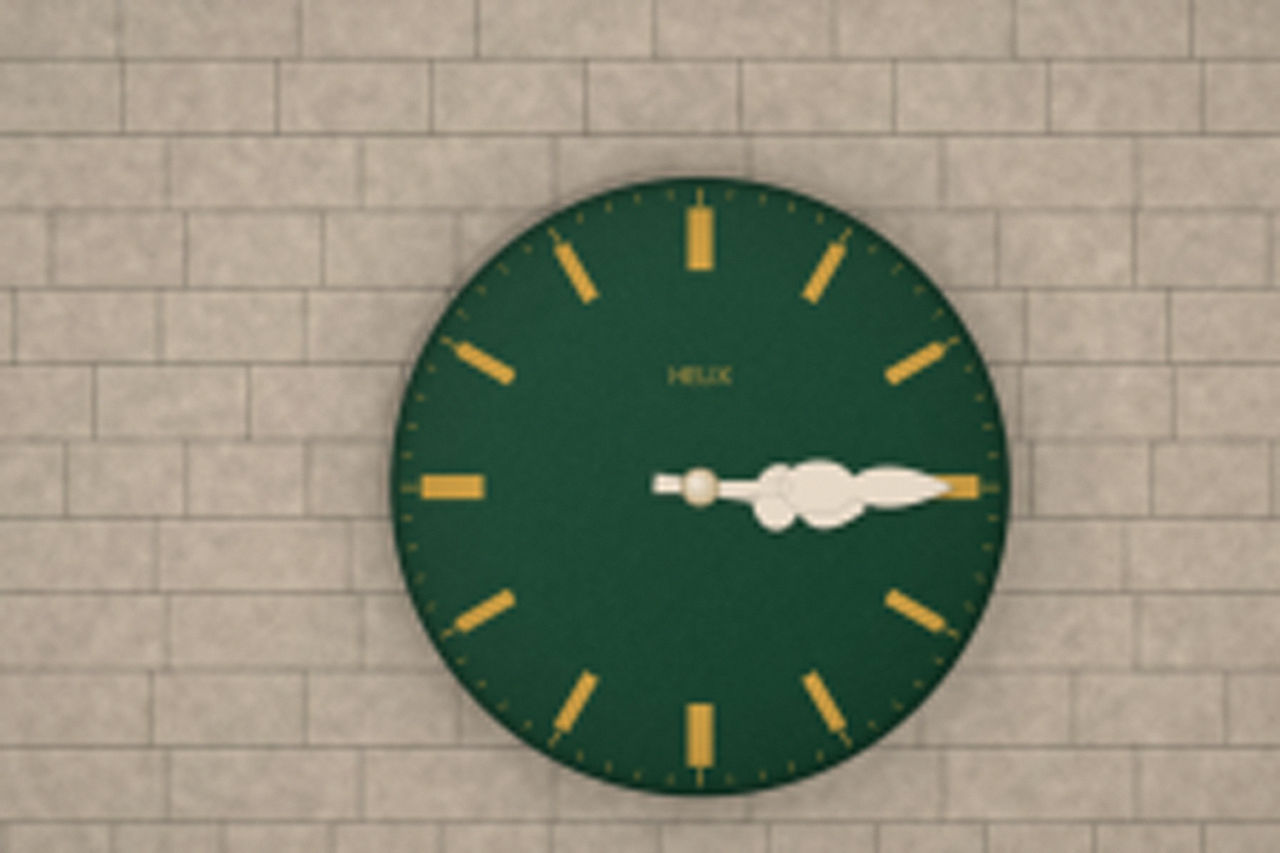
3h15
